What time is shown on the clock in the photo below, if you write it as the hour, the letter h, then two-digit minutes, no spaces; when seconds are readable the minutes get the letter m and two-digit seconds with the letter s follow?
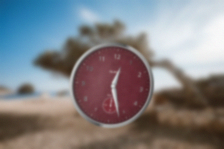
12h27
